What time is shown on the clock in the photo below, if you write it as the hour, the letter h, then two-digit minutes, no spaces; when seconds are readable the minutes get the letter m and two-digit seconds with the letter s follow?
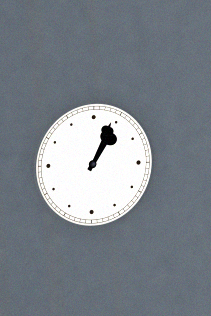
1h04
